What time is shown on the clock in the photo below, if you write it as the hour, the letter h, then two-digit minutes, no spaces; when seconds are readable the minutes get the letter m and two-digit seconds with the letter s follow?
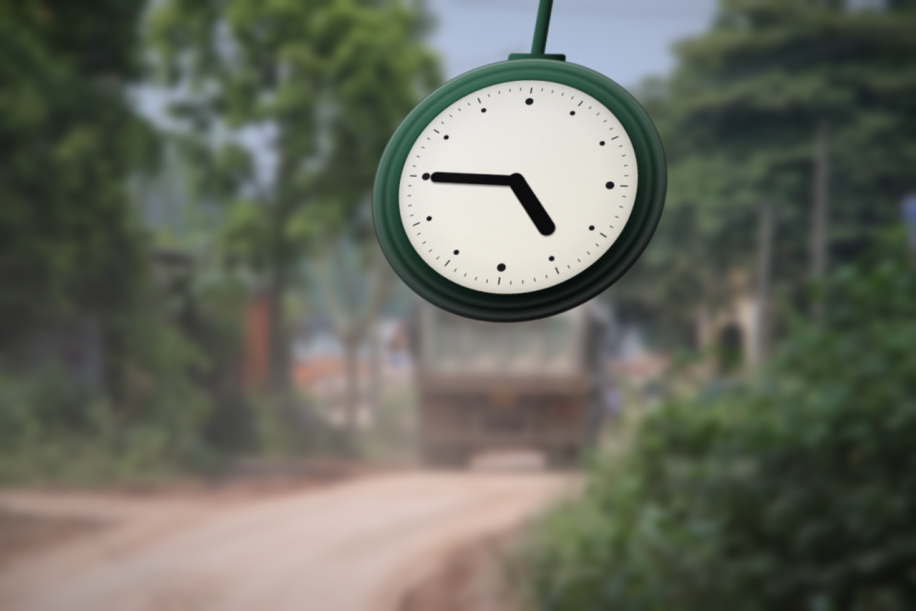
4h45
